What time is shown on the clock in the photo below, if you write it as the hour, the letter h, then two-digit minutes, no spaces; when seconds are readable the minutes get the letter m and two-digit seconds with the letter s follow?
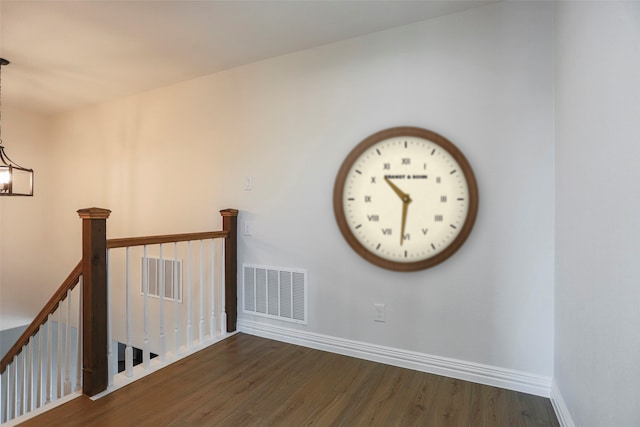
10h31
